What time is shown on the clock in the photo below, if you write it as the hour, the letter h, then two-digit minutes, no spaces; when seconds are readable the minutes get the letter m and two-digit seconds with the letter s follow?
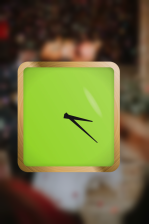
3h22
